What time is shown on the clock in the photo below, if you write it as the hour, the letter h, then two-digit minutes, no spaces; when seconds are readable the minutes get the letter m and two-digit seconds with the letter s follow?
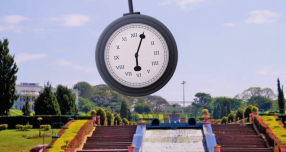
6h04
